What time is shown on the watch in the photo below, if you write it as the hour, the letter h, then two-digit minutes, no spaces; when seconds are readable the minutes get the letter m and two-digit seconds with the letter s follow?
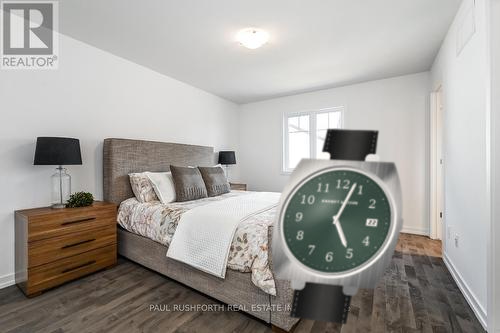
5h03
